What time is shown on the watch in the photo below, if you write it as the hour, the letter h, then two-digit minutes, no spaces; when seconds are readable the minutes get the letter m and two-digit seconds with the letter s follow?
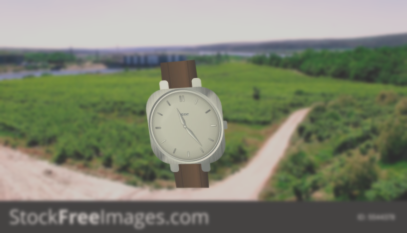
11h24
